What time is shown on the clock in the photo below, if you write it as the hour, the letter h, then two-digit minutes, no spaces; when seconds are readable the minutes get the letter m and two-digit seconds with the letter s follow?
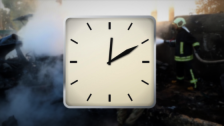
12h10
